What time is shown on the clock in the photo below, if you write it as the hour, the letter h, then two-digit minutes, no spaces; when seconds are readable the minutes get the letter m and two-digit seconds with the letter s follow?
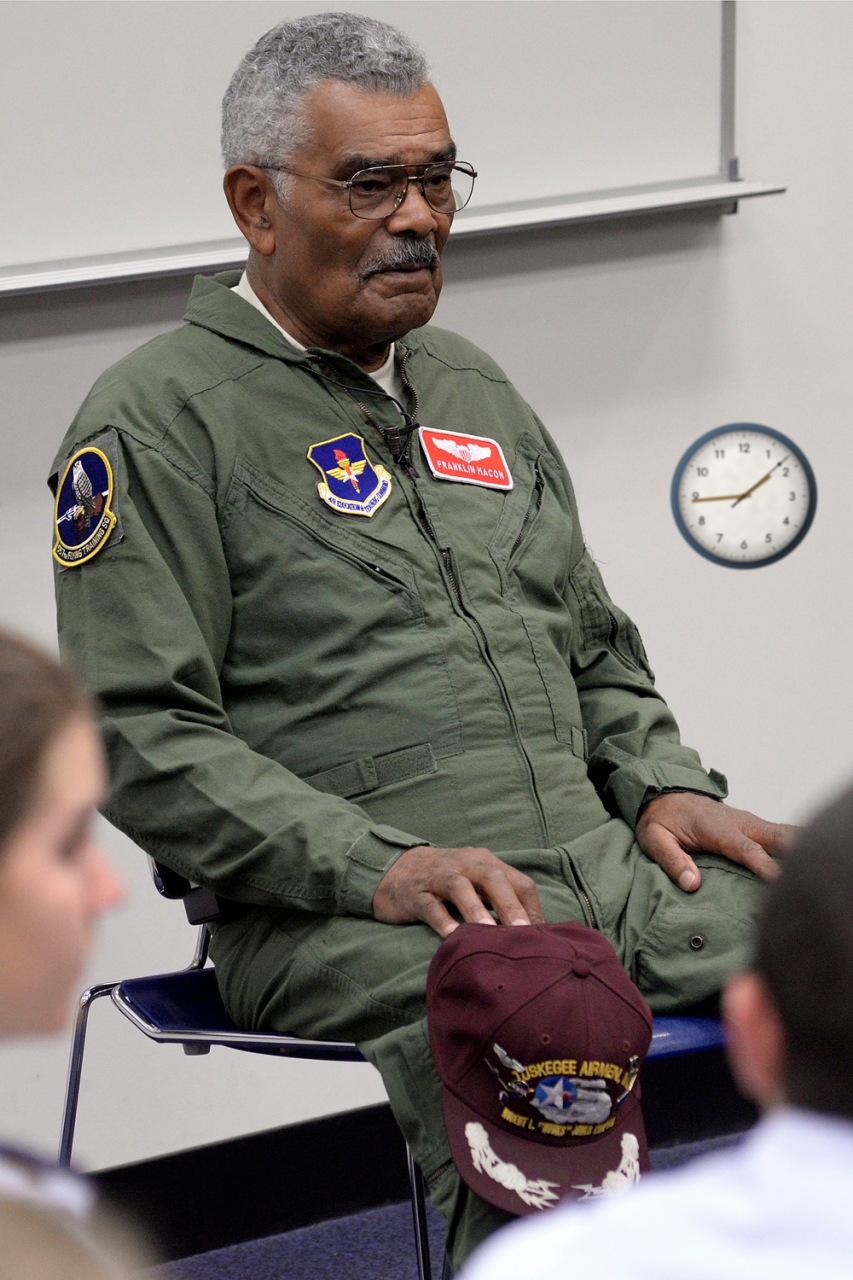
1h44m08s
